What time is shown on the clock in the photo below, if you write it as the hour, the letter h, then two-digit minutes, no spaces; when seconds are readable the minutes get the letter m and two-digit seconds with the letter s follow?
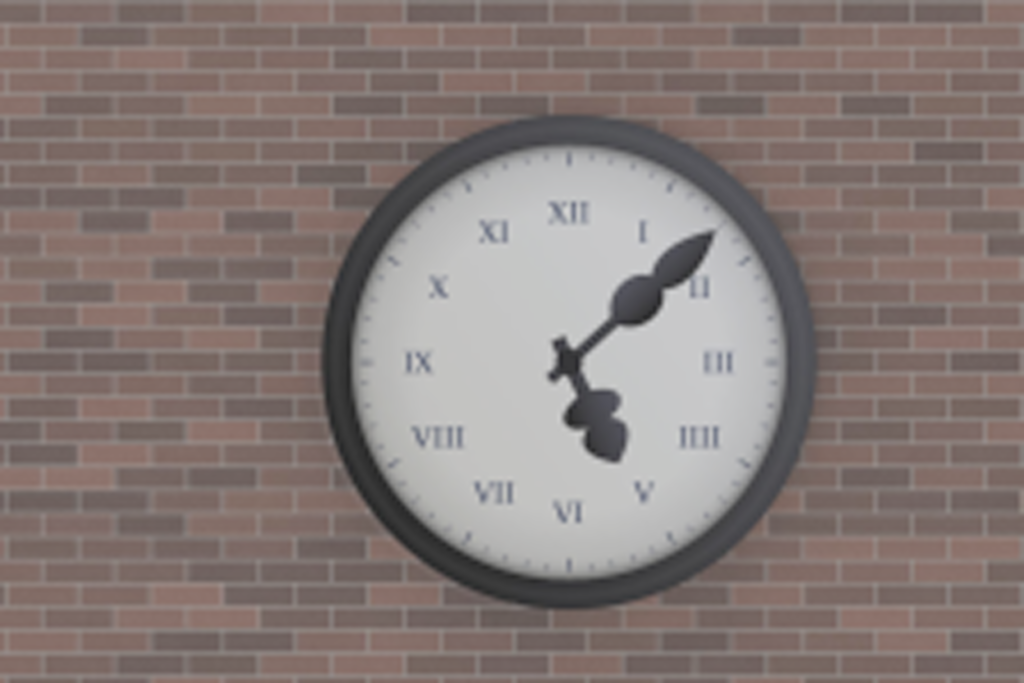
5h08
